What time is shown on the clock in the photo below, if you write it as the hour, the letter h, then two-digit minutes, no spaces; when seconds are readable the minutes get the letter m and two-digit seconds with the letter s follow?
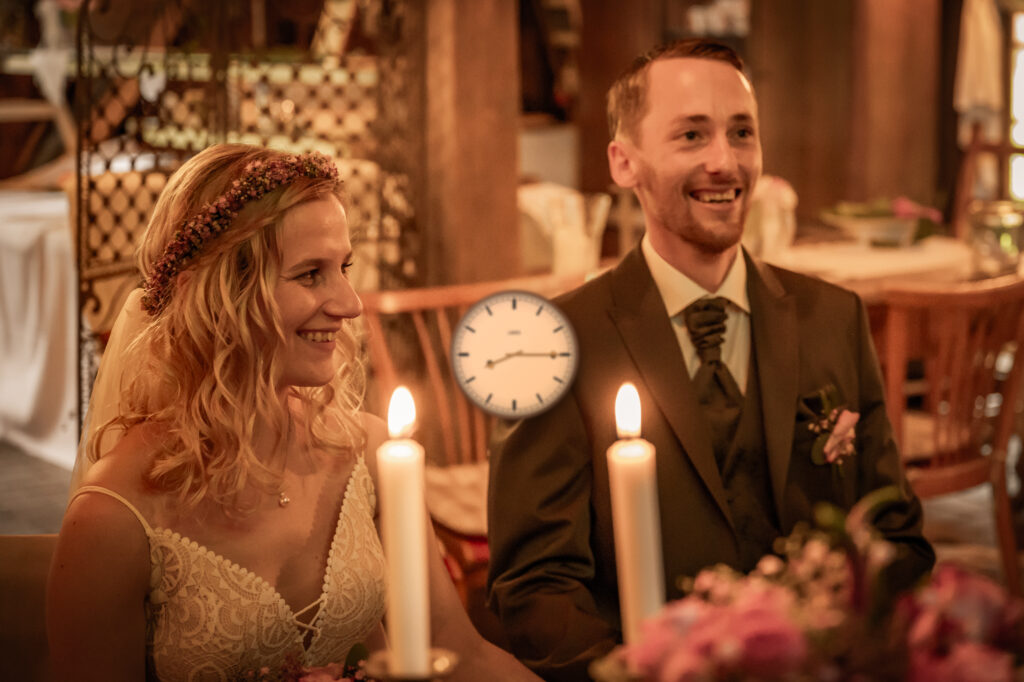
8h15
